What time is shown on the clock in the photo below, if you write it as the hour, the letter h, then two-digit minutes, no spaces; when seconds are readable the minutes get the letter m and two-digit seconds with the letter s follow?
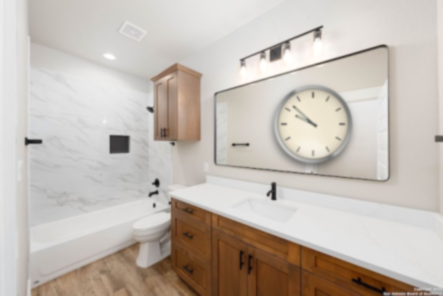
9h52
